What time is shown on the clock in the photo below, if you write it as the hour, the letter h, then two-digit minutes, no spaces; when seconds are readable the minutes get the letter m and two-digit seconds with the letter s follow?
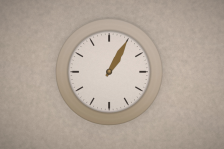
1h05
